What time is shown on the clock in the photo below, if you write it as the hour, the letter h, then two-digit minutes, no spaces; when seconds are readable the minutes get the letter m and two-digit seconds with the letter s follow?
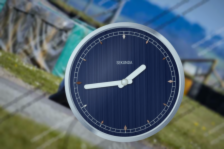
1h44
